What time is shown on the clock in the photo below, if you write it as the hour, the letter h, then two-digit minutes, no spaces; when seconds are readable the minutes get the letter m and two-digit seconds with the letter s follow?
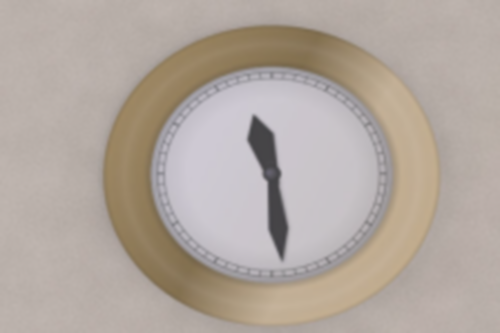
11h29
